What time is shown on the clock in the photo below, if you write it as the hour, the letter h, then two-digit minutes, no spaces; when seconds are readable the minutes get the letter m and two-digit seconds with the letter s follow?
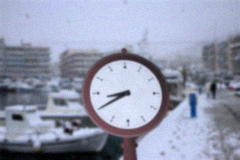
8h40
